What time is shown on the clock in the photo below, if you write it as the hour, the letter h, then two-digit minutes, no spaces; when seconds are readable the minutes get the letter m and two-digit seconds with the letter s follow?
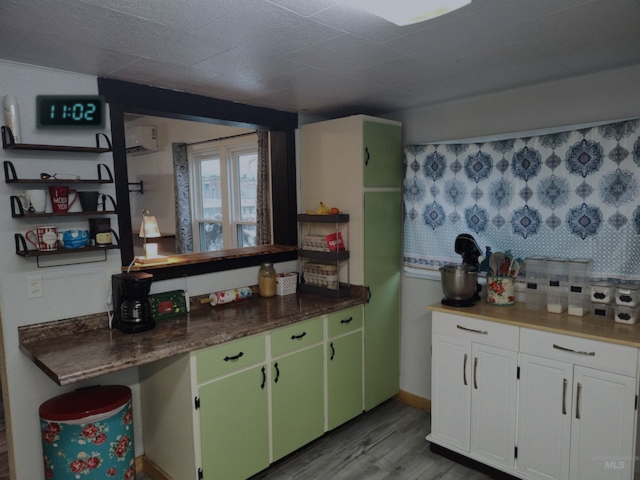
11h02
